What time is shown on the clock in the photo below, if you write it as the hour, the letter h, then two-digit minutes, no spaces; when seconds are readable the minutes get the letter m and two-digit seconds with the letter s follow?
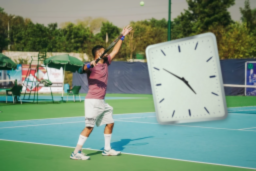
4h51
